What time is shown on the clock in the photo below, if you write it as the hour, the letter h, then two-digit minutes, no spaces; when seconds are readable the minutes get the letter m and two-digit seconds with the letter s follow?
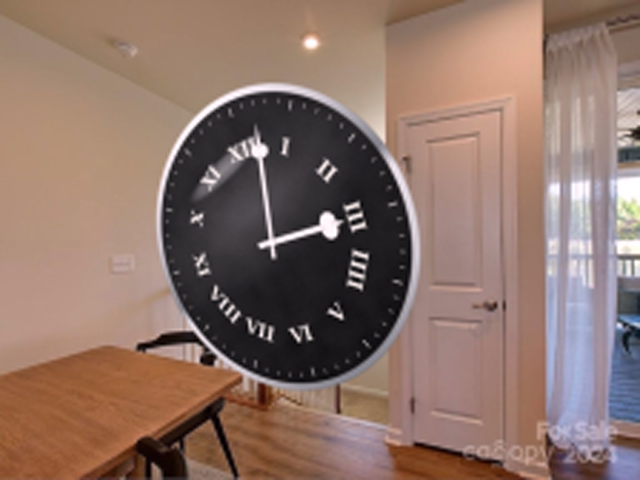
3h02
